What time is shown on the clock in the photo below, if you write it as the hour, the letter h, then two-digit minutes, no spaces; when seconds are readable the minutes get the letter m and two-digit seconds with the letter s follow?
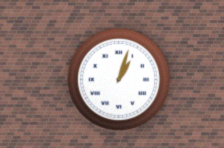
1h03
